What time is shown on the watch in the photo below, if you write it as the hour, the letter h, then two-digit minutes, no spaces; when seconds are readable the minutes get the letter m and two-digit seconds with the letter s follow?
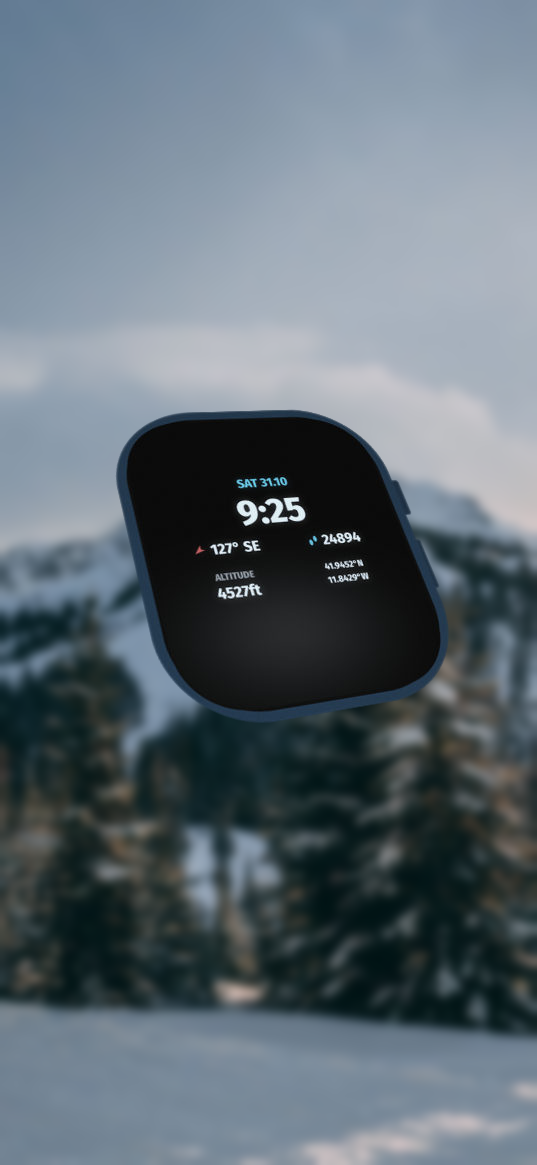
9h25
